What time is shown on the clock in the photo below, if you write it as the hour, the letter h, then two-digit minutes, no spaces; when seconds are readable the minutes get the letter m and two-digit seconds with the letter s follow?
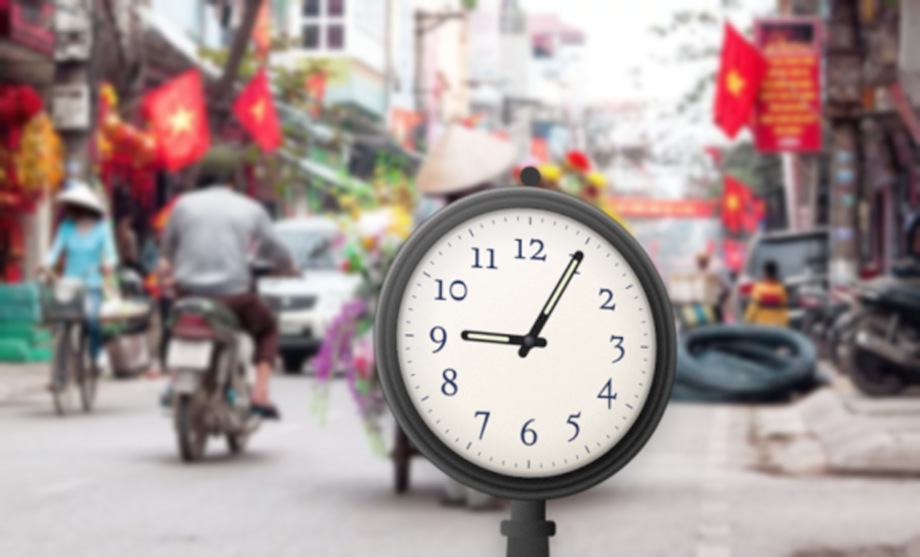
9h05
